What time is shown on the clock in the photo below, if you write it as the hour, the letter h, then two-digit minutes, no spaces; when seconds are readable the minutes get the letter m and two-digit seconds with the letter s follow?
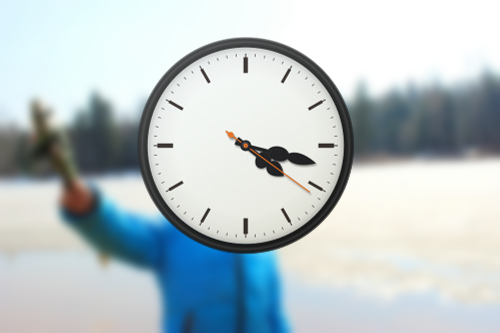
4h17m21s
